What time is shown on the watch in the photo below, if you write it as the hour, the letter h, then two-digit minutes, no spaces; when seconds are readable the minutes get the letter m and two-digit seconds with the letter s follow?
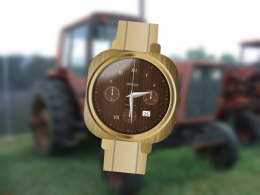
2h29
